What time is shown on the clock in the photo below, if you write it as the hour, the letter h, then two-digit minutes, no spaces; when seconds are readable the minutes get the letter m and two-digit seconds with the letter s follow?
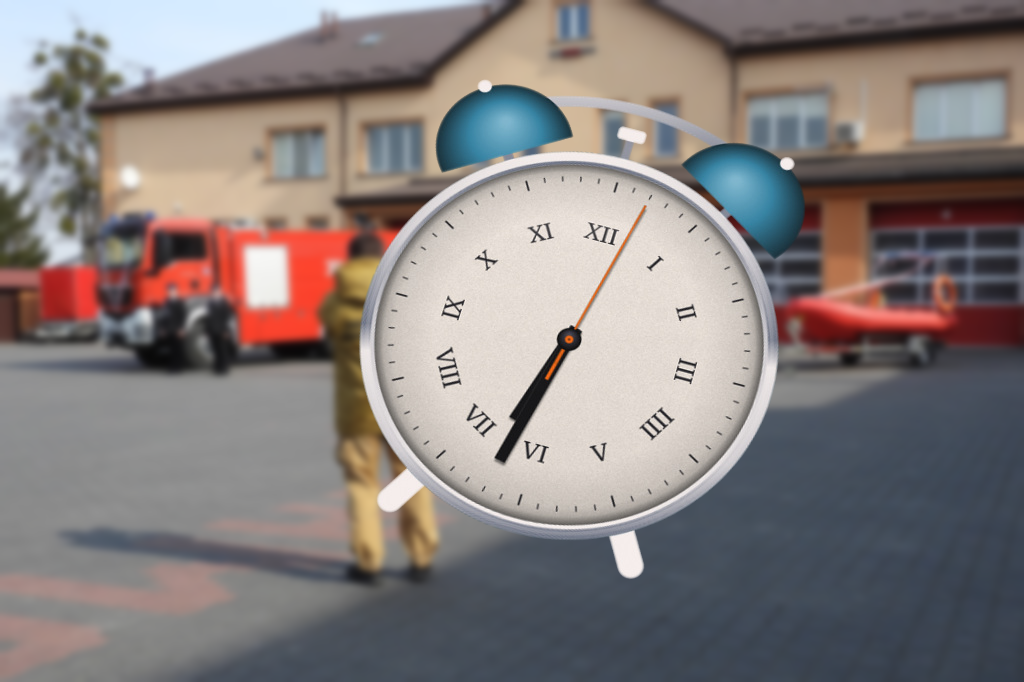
6h32m02s
